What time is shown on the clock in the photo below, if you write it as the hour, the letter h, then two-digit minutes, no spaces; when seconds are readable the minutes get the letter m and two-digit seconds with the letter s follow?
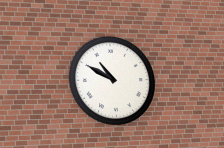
10h50
